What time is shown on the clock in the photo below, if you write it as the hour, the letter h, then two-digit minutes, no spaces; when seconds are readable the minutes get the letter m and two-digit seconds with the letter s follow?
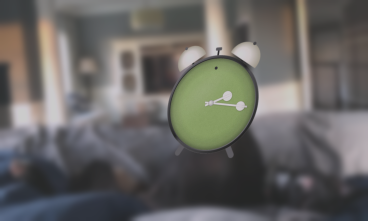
2h16
